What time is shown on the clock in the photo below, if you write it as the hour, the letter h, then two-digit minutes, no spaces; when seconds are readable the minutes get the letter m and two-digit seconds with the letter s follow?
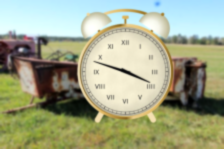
3h48
